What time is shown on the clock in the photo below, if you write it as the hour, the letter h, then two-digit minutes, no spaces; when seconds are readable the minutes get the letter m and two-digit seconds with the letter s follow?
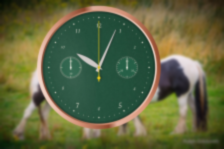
10h04
